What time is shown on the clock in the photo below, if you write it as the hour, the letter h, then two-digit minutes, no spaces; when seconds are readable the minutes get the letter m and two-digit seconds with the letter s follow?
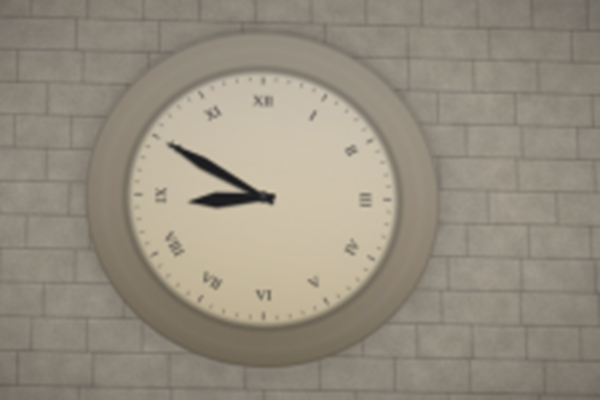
8h50
